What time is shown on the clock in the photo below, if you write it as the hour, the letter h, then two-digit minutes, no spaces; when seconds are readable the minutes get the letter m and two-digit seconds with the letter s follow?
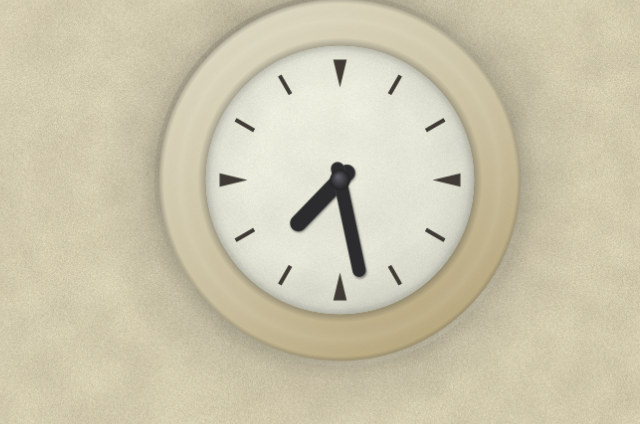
7h28
